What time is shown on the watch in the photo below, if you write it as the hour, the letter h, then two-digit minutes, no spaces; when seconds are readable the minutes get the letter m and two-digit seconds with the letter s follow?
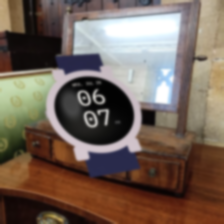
6h07
